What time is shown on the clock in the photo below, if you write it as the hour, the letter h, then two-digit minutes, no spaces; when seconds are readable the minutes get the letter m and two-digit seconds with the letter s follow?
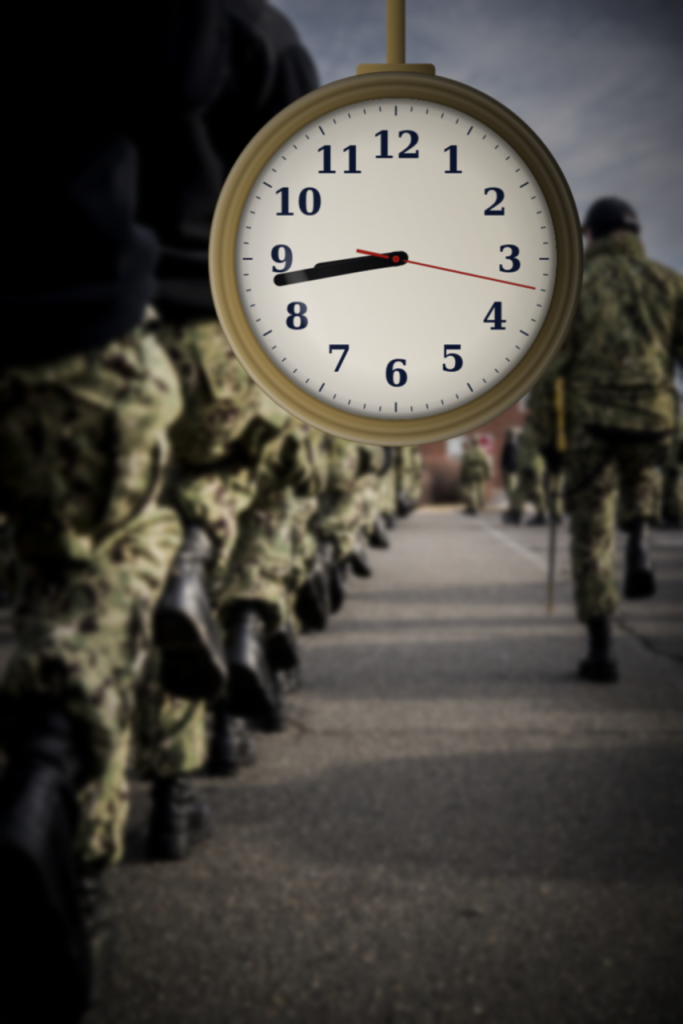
8h43m17s
